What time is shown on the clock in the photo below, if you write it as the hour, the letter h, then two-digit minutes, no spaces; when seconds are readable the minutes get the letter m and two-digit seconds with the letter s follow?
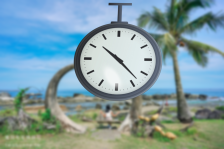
10h23
